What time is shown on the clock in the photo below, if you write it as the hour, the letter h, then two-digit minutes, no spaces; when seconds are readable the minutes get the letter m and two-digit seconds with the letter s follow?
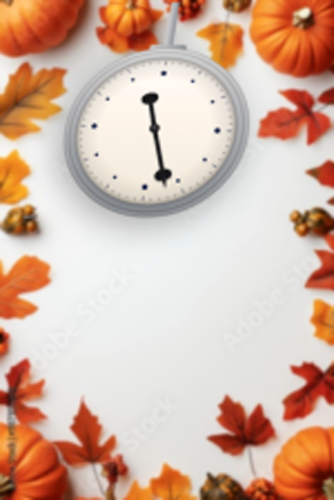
11h27
